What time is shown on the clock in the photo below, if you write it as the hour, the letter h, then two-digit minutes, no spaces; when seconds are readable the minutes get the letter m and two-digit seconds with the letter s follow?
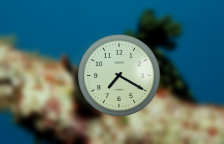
7h20
